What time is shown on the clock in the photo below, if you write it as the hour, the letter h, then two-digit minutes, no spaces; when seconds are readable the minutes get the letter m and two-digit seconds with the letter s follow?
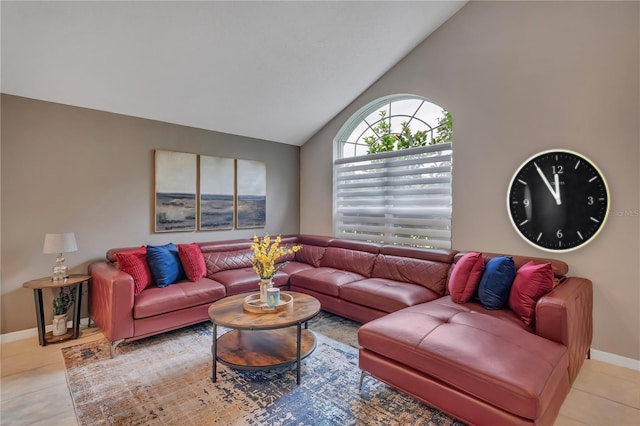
11h55
